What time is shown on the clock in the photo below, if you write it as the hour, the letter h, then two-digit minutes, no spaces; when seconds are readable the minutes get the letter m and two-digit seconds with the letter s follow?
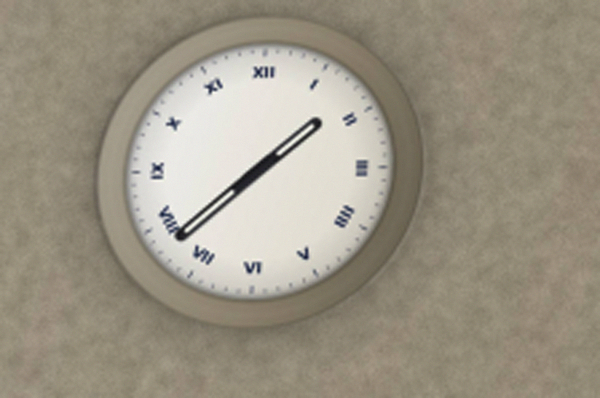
1h38
